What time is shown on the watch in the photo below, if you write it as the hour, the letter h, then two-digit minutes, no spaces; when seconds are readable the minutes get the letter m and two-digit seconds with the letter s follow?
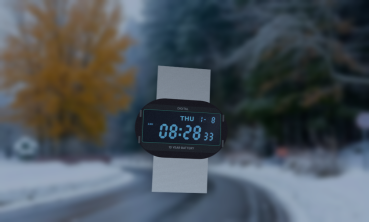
8h28m33s
